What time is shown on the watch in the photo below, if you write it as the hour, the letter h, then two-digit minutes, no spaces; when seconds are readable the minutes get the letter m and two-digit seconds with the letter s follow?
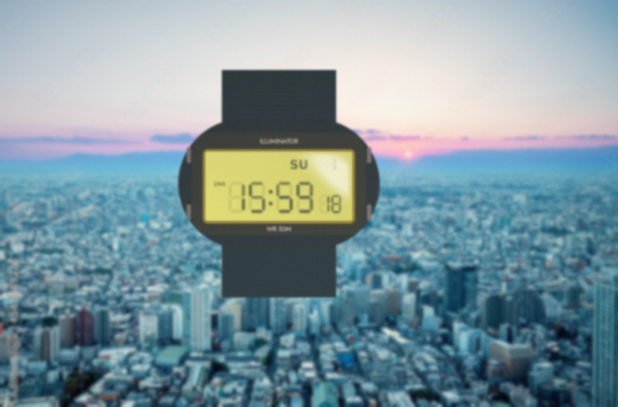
15h59m18s
